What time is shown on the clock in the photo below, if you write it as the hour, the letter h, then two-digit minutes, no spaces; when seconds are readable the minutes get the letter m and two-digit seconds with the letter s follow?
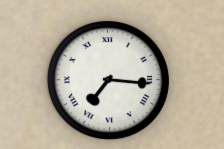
7h16
